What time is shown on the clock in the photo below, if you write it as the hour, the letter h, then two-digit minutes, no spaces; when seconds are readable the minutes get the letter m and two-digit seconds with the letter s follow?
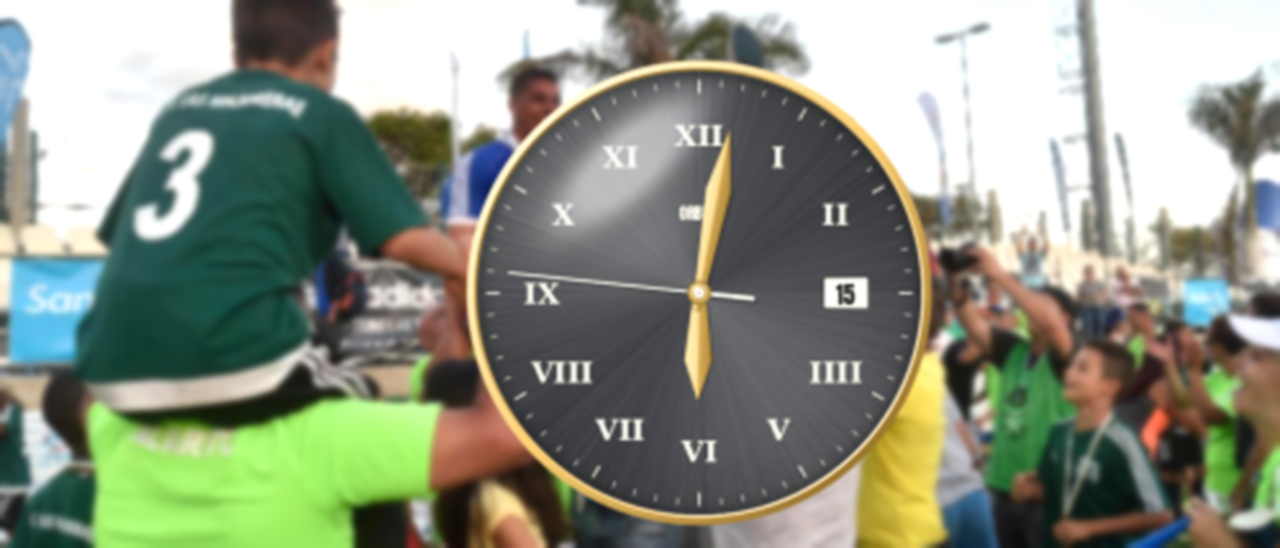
6h01m46s
